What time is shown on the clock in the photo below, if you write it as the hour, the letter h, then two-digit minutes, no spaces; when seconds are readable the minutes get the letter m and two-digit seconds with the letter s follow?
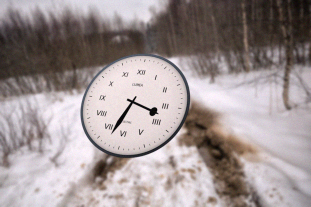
3h33
